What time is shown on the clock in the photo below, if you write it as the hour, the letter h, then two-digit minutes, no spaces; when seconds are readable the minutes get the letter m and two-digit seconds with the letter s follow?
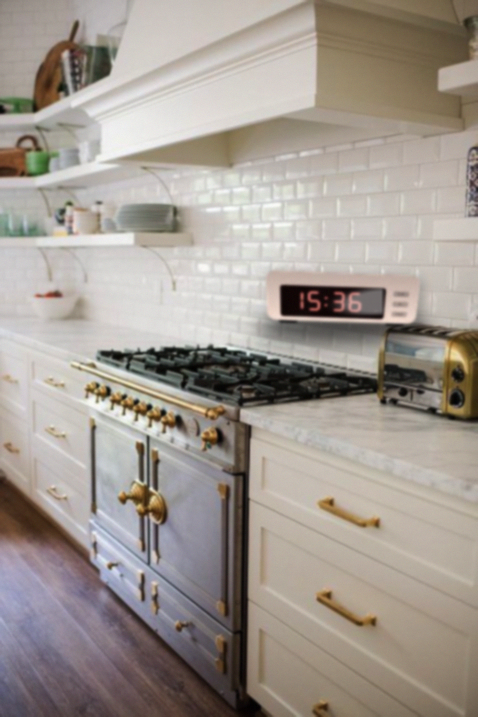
15h36
